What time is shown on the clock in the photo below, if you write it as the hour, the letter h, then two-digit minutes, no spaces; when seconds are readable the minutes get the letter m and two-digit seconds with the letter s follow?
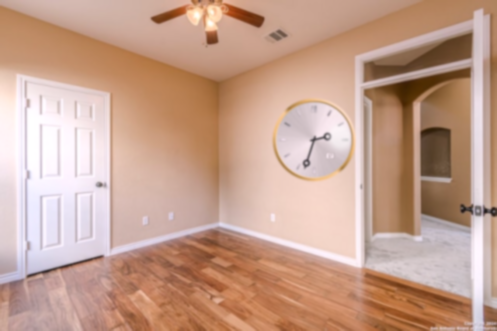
2h33
